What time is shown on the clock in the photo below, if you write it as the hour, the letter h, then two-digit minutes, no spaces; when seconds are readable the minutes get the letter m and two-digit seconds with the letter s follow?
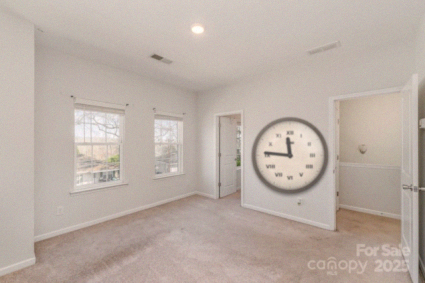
11h46
